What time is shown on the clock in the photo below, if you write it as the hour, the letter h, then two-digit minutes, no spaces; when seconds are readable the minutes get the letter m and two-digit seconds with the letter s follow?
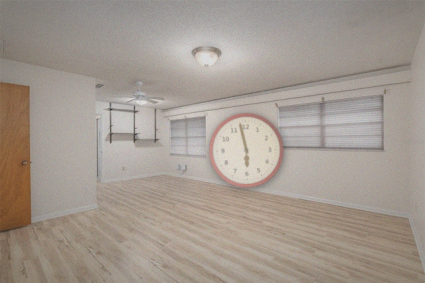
5h58
